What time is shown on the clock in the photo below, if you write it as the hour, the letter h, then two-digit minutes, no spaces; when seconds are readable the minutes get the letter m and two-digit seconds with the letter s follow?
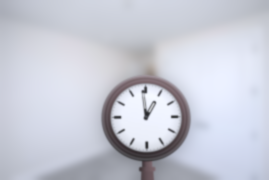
12h59
